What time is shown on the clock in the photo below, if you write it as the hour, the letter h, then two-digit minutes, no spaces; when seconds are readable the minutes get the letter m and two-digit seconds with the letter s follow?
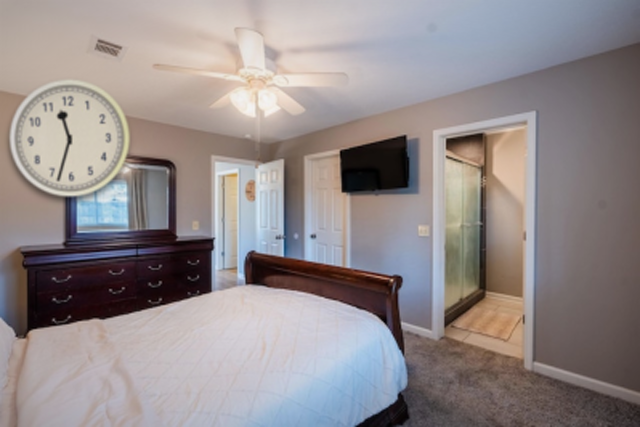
11h33
